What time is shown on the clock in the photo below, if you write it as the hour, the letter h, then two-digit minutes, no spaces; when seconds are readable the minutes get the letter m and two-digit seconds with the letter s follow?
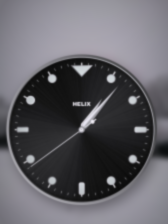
1h06m39s
